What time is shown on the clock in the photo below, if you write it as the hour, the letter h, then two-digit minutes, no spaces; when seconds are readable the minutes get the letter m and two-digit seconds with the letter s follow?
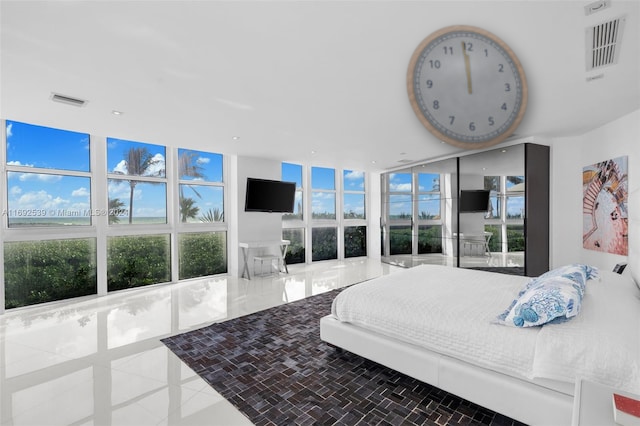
11h59
